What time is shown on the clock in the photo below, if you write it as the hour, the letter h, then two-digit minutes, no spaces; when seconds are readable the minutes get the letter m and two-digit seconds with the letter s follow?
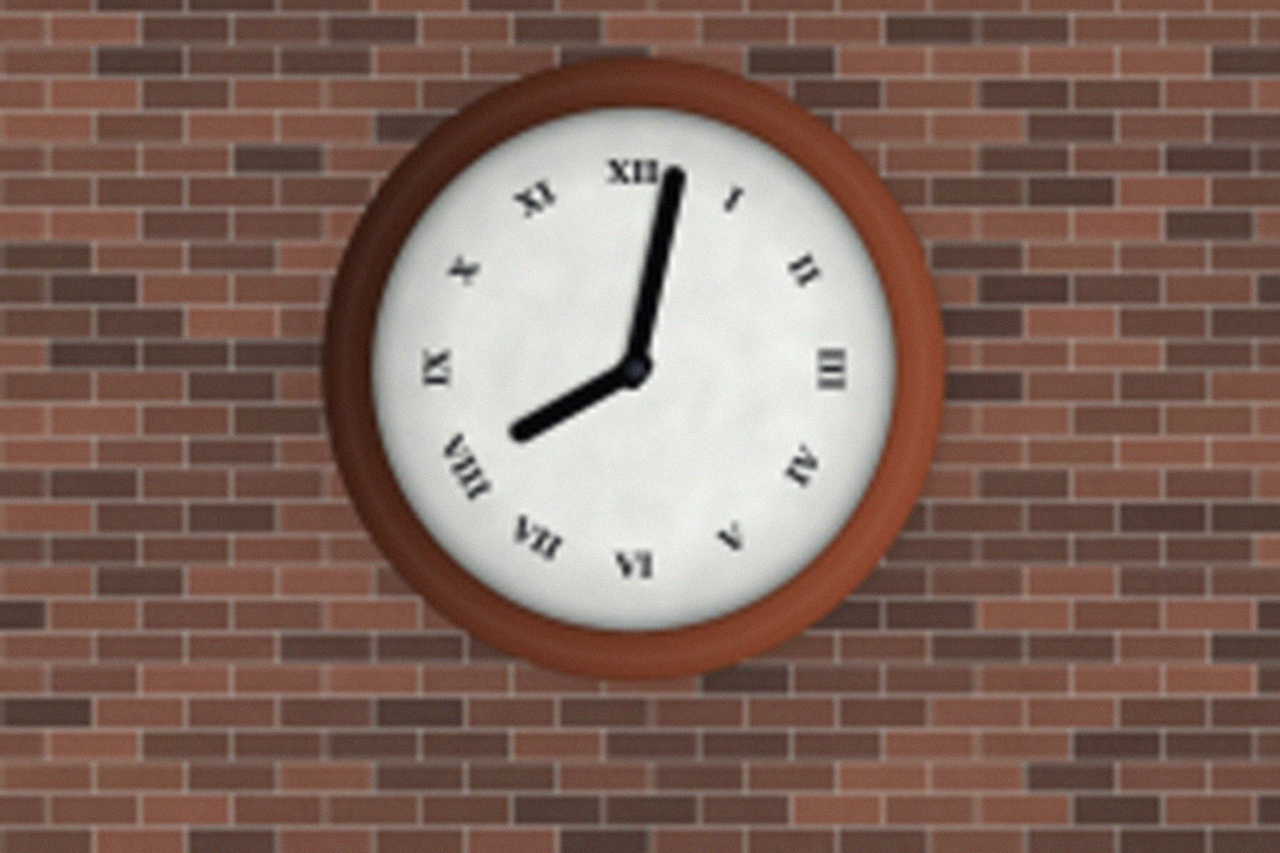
8h02
